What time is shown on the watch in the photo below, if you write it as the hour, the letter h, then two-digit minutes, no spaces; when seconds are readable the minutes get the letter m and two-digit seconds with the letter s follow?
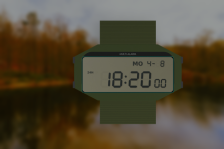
18h20m00s
